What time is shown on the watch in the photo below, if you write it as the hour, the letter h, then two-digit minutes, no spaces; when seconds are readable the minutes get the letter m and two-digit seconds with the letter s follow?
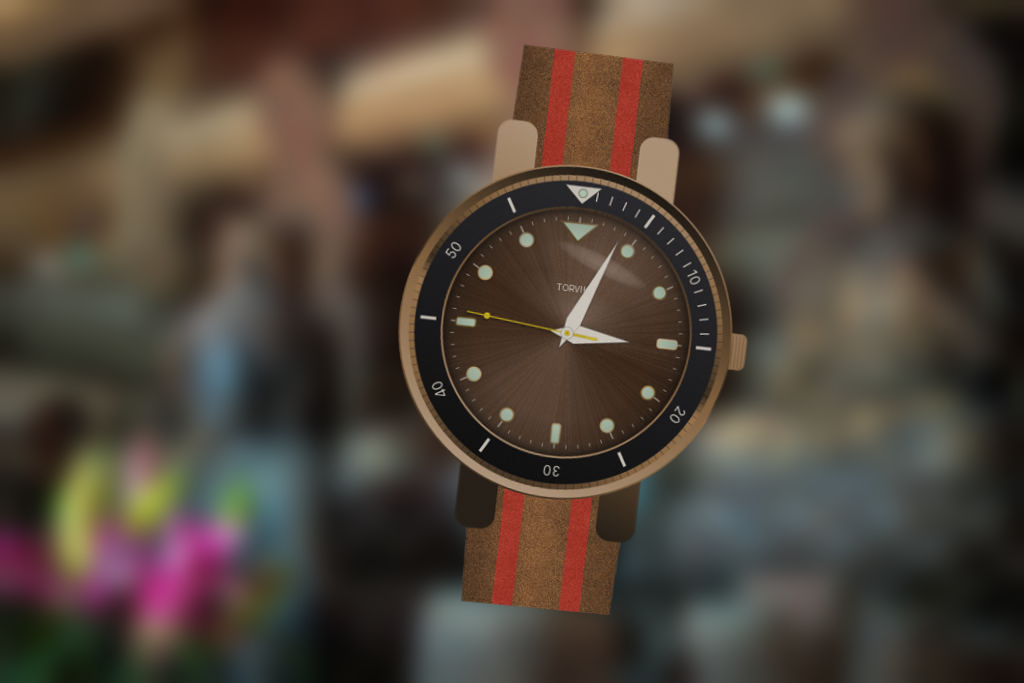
3h03m46s
